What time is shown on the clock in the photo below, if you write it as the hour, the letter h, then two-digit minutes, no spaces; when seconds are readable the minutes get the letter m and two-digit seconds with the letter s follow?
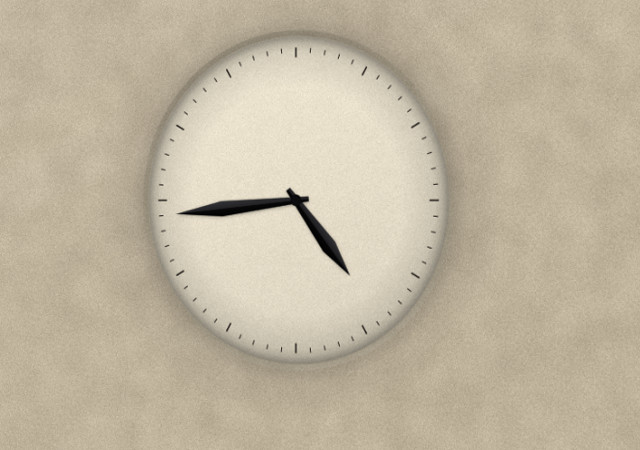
4h44
